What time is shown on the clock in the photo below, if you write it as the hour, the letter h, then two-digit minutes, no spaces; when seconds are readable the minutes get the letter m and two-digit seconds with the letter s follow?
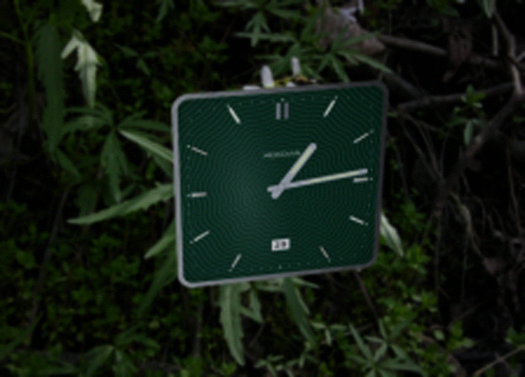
1h14
